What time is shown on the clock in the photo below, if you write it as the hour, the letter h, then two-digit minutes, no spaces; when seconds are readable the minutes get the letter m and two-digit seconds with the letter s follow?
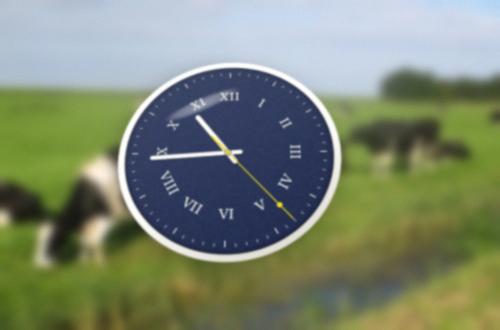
10h44m23s
